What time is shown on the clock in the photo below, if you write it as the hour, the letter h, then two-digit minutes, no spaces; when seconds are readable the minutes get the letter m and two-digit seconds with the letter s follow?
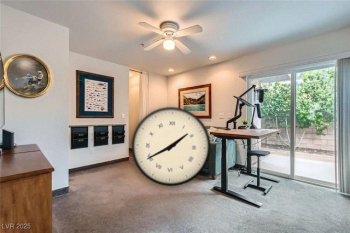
1h40
